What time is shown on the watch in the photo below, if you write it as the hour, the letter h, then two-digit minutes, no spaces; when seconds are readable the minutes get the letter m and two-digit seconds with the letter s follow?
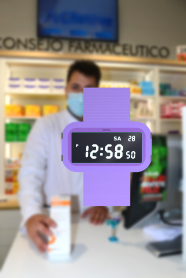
12h58m50s
